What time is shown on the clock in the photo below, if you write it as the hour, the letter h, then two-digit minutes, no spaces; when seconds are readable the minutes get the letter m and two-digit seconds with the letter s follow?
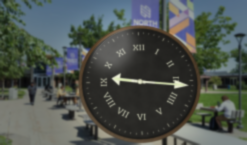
9h16
